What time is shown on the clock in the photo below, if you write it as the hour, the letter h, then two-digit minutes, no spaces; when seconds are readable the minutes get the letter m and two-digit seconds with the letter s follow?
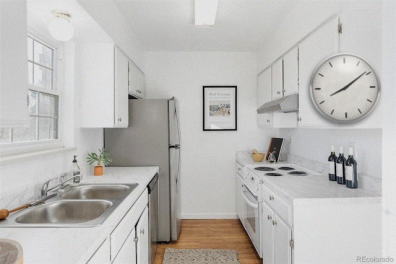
8h09
